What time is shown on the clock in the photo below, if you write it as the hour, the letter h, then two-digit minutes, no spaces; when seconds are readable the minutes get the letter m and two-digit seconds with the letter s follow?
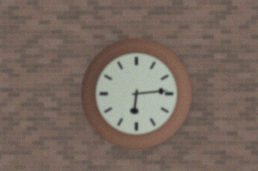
6h14
